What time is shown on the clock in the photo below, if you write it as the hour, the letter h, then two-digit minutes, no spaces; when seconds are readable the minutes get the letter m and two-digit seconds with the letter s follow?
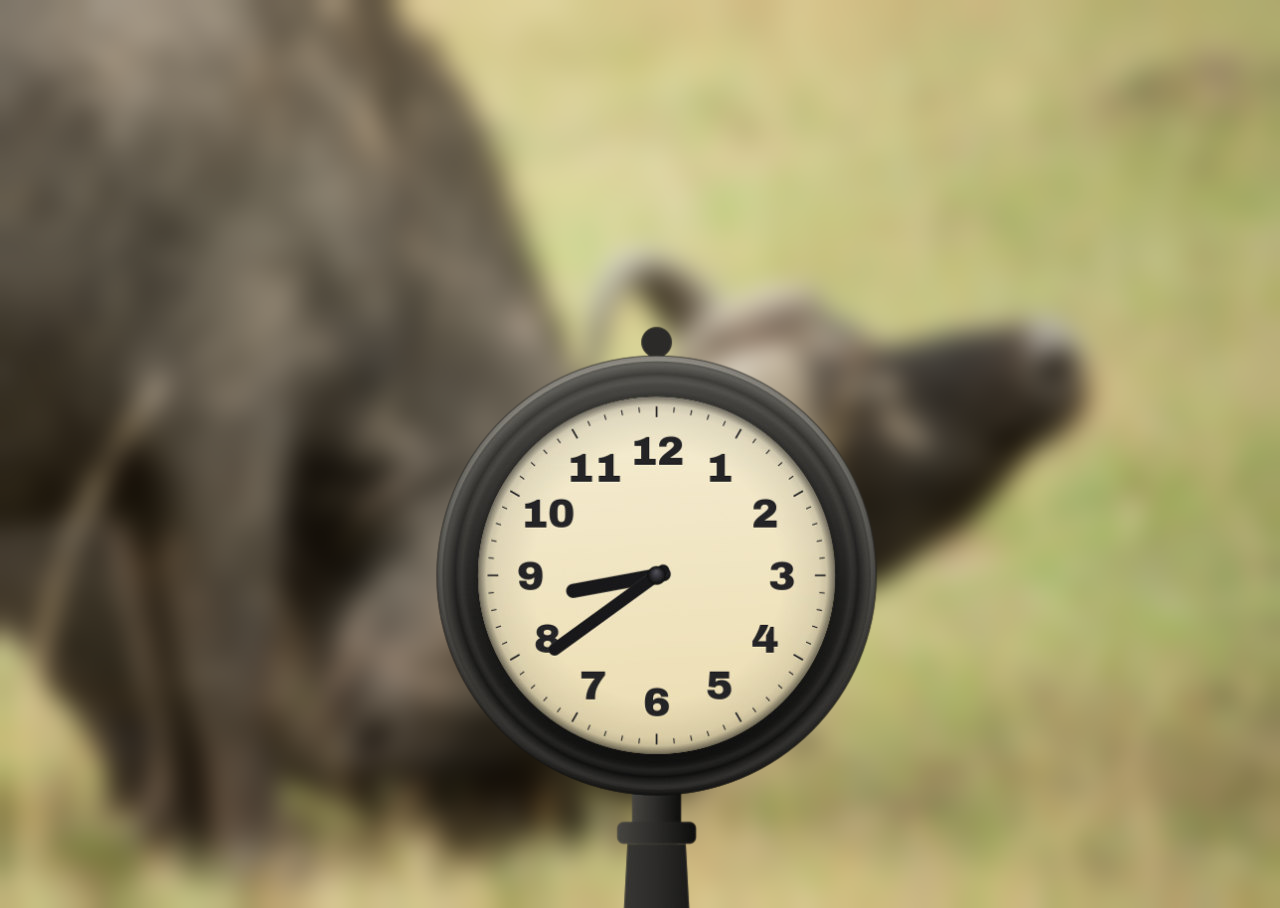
8h39
